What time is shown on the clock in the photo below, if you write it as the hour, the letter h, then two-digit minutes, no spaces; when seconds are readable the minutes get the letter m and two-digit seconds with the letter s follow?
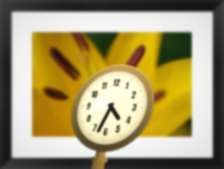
4h33
